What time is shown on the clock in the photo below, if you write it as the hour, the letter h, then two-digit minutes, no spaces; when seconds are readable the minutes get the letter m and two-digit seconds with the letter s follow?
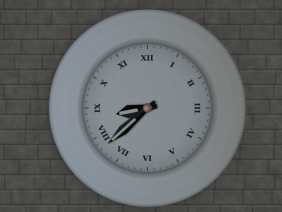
8h38
